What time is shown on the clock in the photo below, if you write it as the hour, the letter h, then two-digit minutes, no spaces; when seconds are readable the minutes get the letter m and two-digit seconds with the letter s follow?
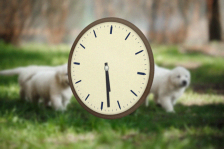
5h28
